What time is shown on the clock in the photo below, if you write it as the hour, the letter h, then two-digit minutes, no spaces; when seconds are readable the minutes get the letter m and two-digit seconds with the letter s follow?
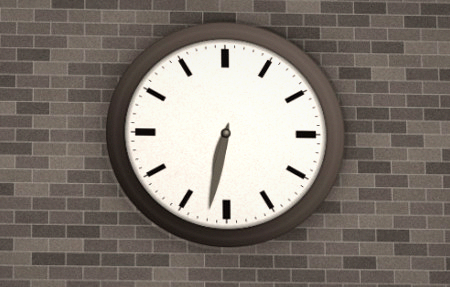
6h32
